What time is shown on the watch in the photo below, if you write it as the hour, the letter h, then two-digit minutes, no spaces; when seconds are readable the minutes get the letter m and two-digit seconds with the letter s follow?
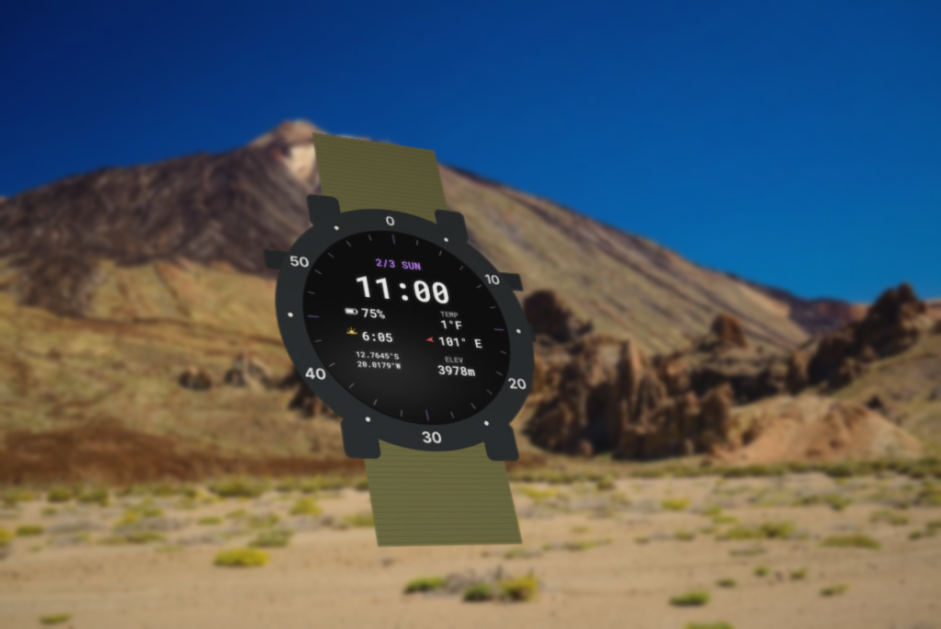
11h00
